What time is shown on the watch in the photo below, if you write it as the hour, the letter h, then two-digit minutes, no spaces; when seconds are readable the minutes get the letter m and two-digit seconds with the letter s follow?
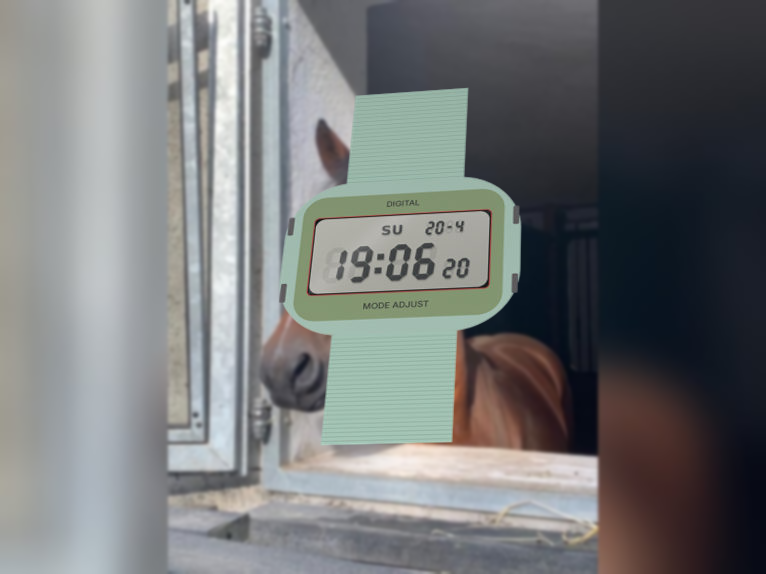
19h06m20s
